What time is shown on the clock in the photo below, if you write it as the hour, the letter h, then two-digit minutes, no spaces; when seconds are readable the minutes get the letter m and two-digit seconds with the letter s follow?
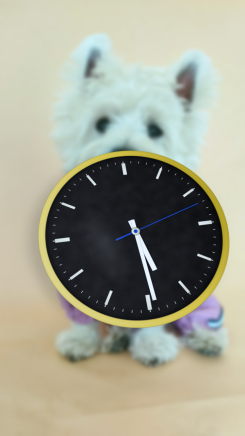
5h29m12s
